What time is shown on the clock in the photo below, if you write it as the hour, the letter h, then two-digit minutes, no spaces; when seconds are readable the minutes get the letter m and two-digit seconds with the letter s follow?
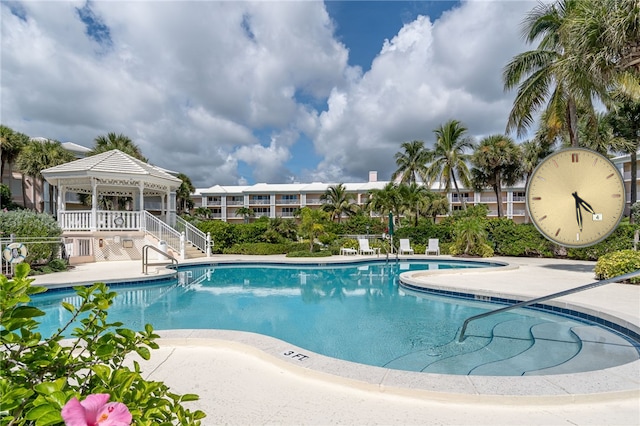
4h29
